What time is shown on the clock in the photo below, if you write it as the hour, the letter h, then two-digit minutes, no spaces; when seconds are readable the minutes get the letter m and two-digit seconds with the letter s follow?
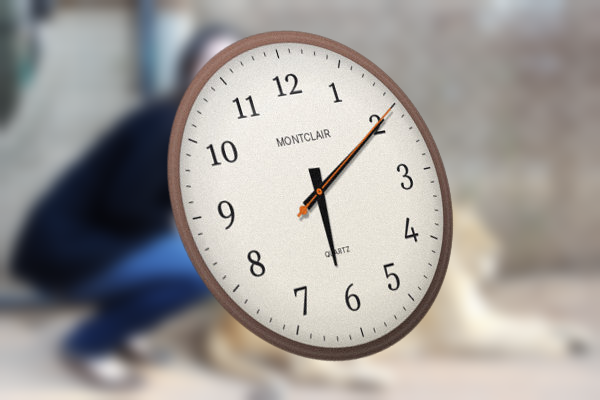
6h10m10s
